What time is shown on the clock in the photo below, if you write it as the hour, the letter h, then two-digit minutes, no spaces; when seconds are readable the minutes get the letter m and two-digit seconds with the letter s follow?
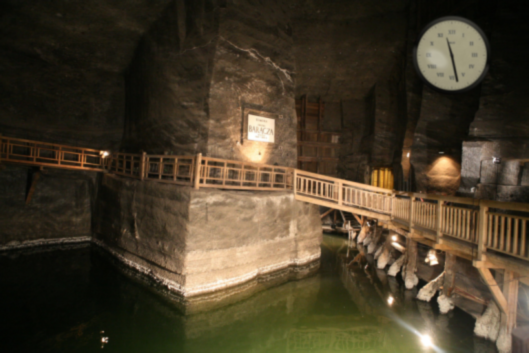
11h28
